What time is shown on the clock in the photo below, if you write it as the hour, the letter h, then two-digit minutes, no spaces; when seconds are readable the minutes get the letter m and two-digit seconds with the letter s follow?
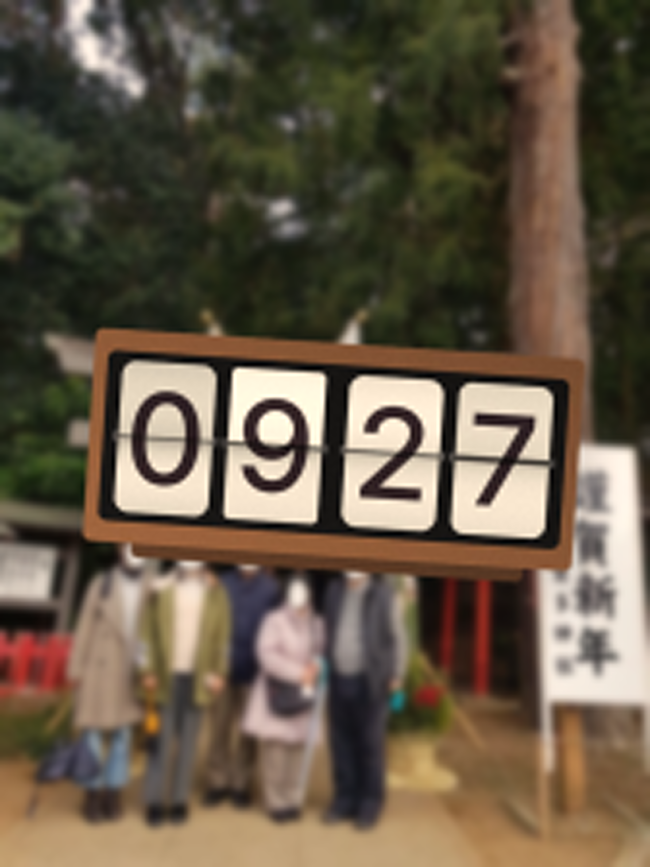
9h27
